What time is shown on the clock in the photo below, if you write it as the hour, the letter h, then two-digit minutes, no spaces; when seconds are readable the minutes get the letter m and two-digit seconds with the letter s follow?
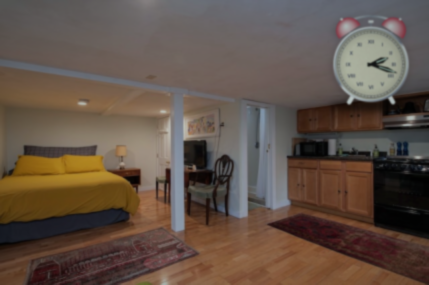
2h18
